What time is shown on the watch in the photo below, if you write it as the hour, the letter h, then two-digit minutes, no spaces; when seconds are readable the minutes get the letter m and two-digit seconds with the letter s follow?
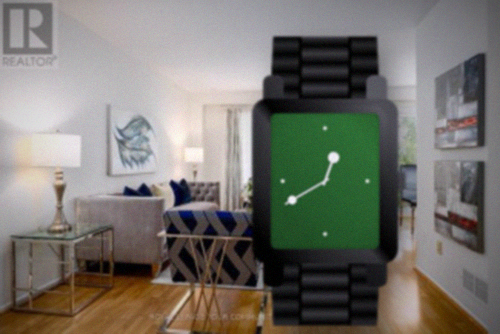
12h40
